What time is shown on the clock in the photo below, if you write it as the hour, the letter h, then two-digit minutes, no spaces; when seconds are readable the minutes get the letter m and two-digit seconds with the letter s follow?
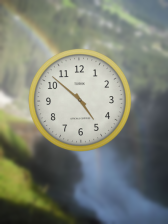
4h52
